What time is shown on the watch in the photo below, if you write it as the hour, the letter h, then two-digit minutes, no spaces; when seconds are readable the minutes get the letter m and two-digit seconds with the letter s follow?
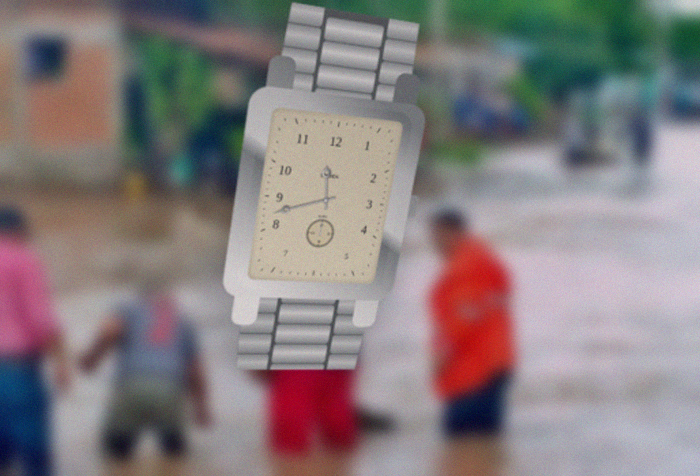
11h42
